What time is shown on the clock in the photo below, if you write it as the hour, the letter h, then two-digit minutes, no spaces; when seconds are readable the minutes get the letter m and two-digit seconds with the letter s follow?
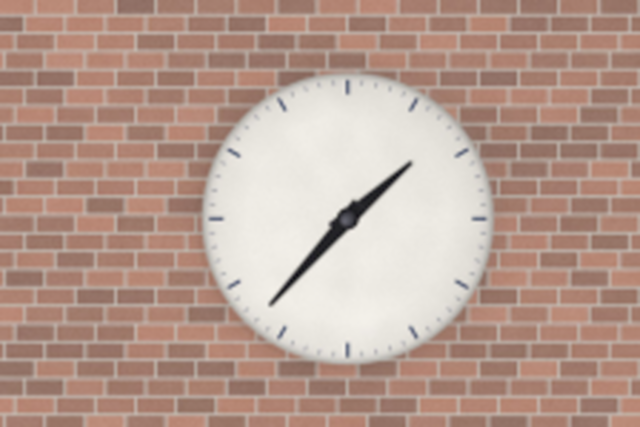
1h37
